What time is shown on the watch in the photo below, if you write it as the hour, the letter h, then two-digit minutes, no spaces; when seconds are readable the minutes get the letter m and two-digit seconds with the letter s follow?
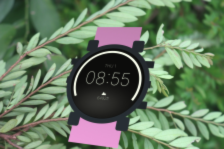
8h55
